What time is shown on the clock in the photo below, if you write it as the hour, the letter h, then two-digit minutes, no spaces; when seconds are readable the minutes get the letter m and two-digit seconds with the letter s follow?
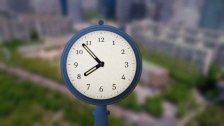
7h53
